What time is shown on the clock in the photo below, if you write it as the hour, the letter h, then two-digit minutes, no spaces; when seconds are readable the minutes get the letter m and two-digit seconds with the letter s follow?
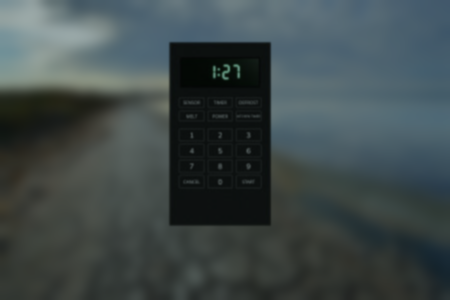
1h27
